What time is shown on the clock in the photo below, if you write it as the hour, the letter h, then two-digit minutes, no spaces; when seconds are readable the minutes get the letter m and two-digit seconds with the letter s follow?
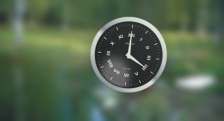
4h00
